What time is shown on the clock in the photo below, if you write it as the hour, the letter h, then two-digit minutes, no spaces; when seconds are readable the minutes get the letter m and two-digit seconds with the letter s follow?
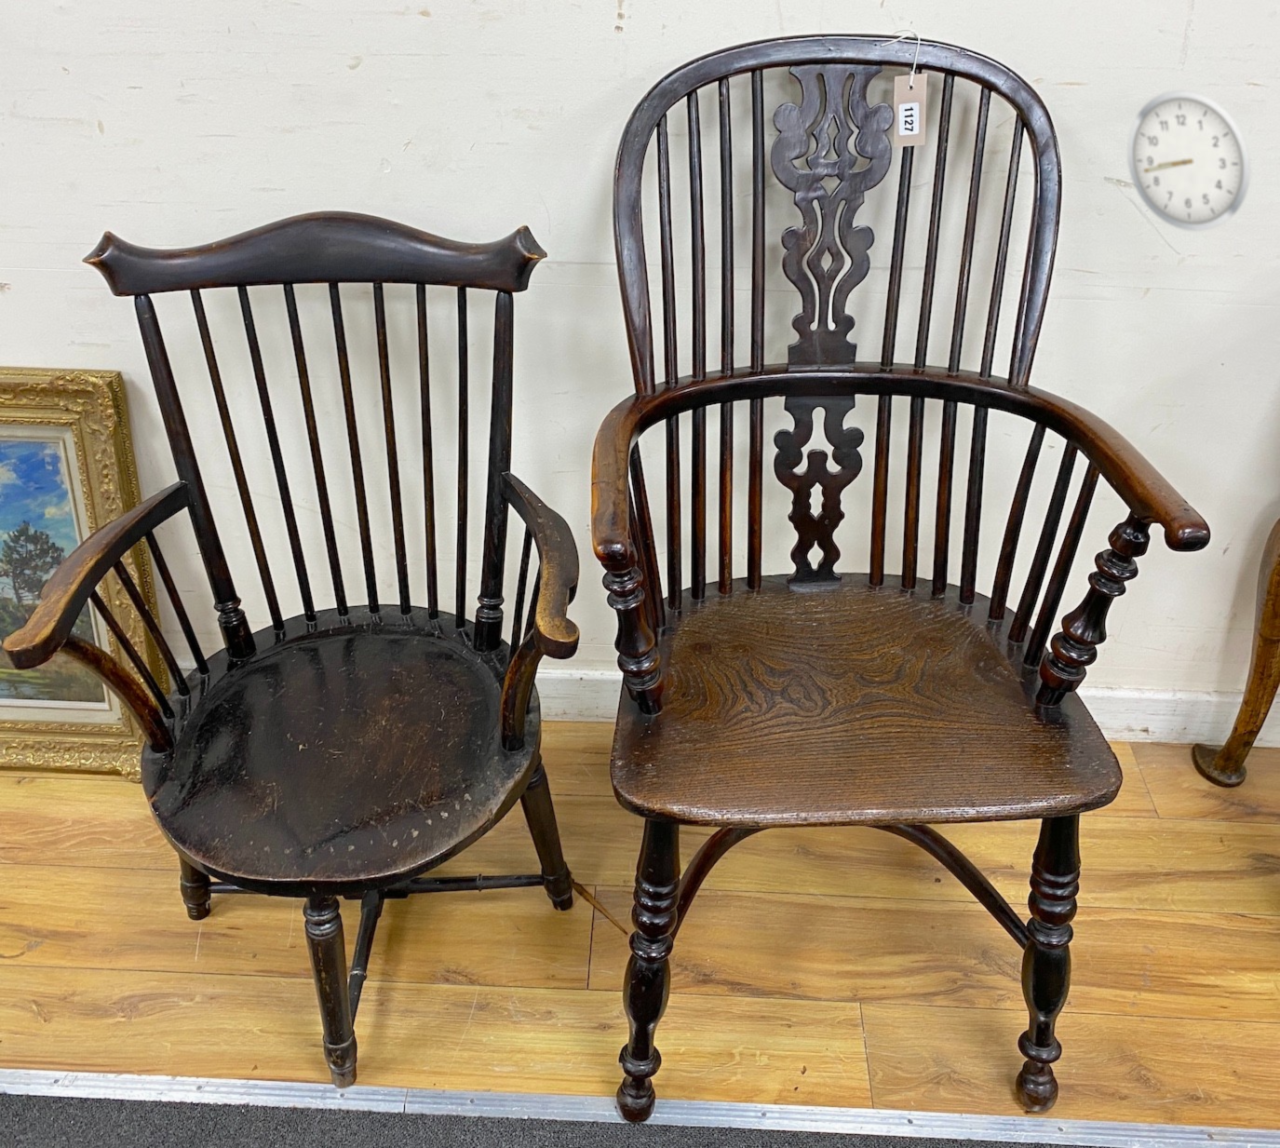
8h43
